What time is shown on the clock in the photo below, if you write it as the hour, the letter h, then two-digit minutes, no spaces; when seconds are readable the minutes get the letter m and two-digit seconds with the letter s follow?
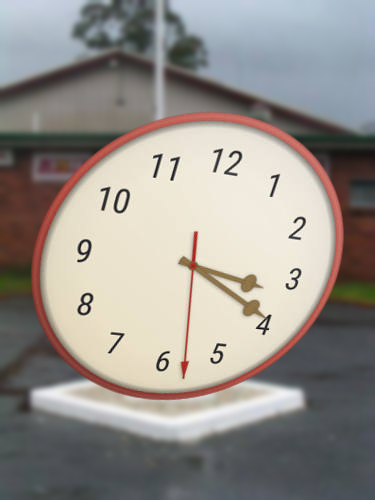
3h19m28s
